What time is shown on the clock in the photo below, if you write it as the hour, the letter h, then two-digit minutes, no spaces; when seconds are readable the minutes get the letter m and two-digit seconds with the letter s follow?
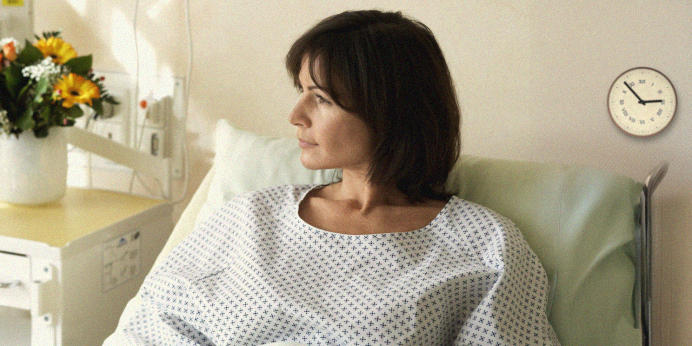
2h53
